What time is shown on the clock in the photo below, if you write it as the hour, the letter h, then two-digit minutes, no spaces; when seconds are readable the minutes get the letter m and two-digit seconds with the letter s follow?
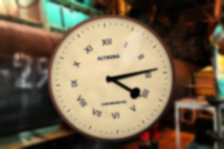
4h14
